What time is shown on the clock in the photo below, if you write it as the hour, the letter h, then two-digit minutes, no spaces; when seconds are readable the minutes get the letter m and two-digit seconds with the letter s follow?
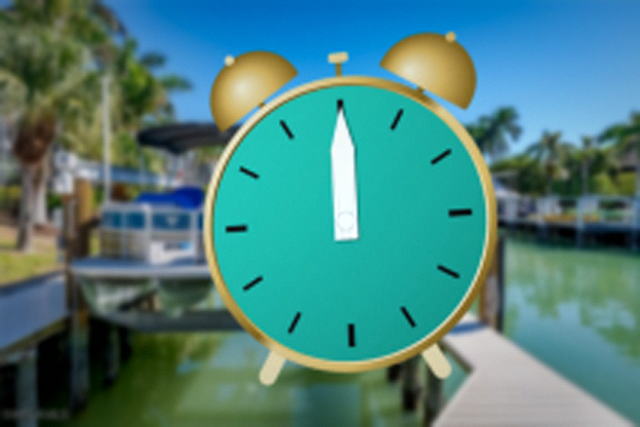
12h00
